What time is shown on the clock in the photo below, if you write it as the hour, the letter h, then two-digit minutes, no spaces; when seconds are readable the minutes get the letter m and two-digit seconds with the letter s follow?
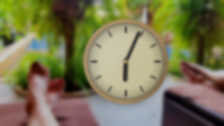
6h04
